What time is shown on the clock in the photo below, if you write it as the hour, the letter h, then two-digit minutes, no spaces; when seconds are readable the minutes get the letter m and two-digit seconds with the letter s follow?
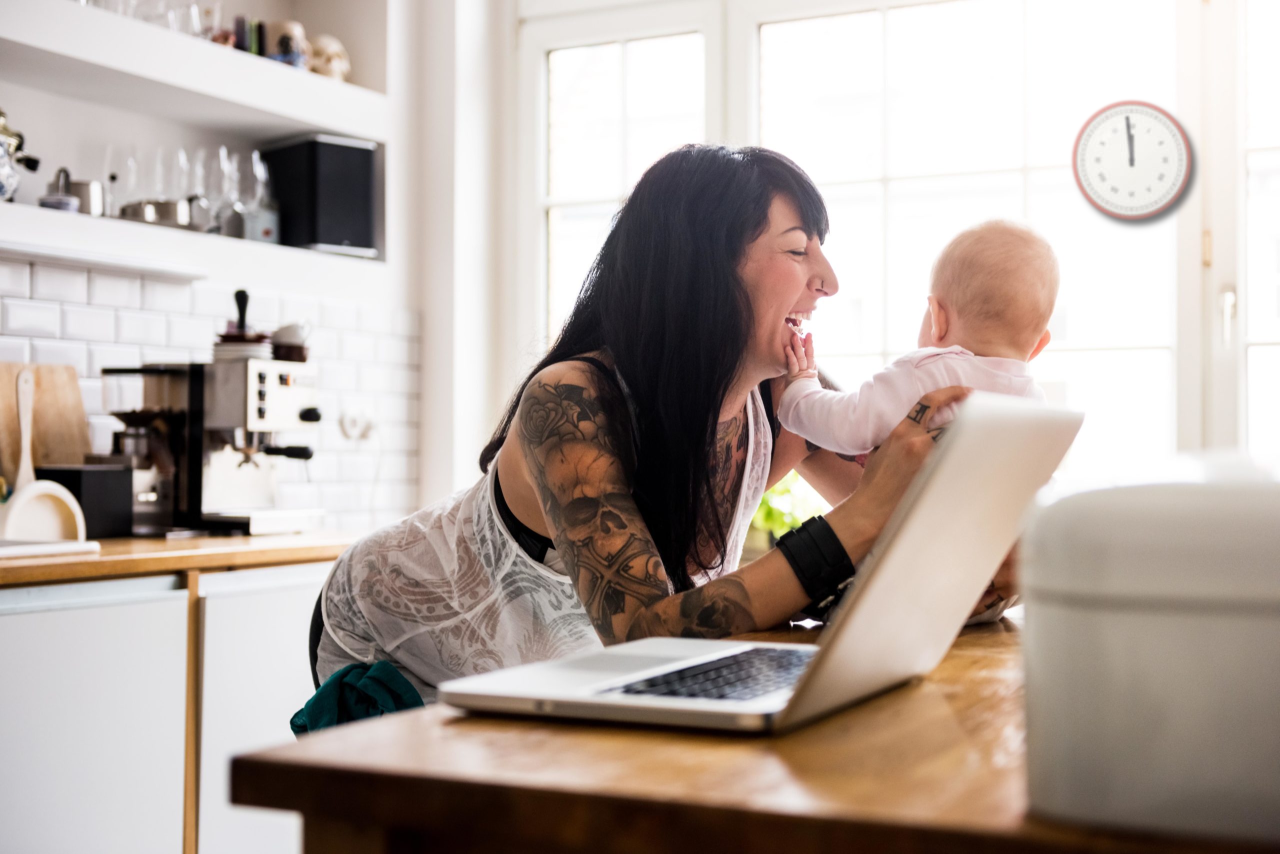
11h59
